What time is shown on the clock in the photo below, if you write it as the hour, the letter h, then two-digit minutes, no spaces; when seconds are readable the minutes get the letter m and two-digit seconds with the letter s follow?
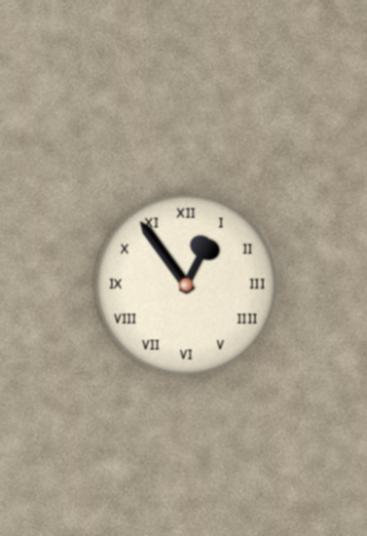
12h54
